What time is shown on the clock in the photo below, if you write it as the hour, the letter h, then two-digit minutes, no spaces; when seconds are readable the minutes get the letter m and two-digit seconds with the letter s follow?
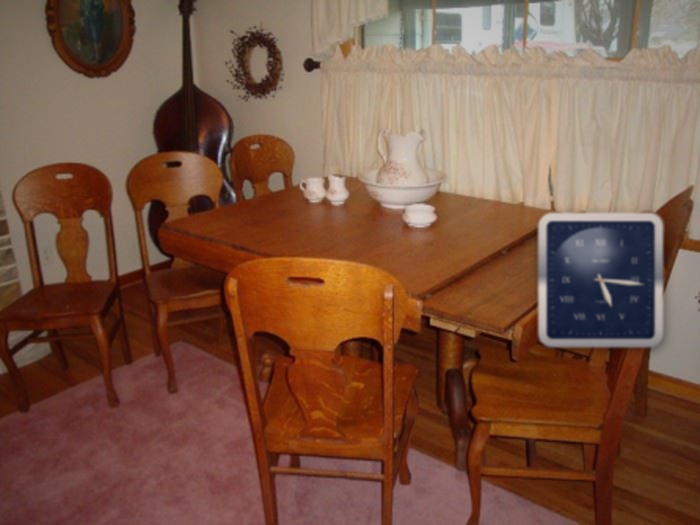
5h16
